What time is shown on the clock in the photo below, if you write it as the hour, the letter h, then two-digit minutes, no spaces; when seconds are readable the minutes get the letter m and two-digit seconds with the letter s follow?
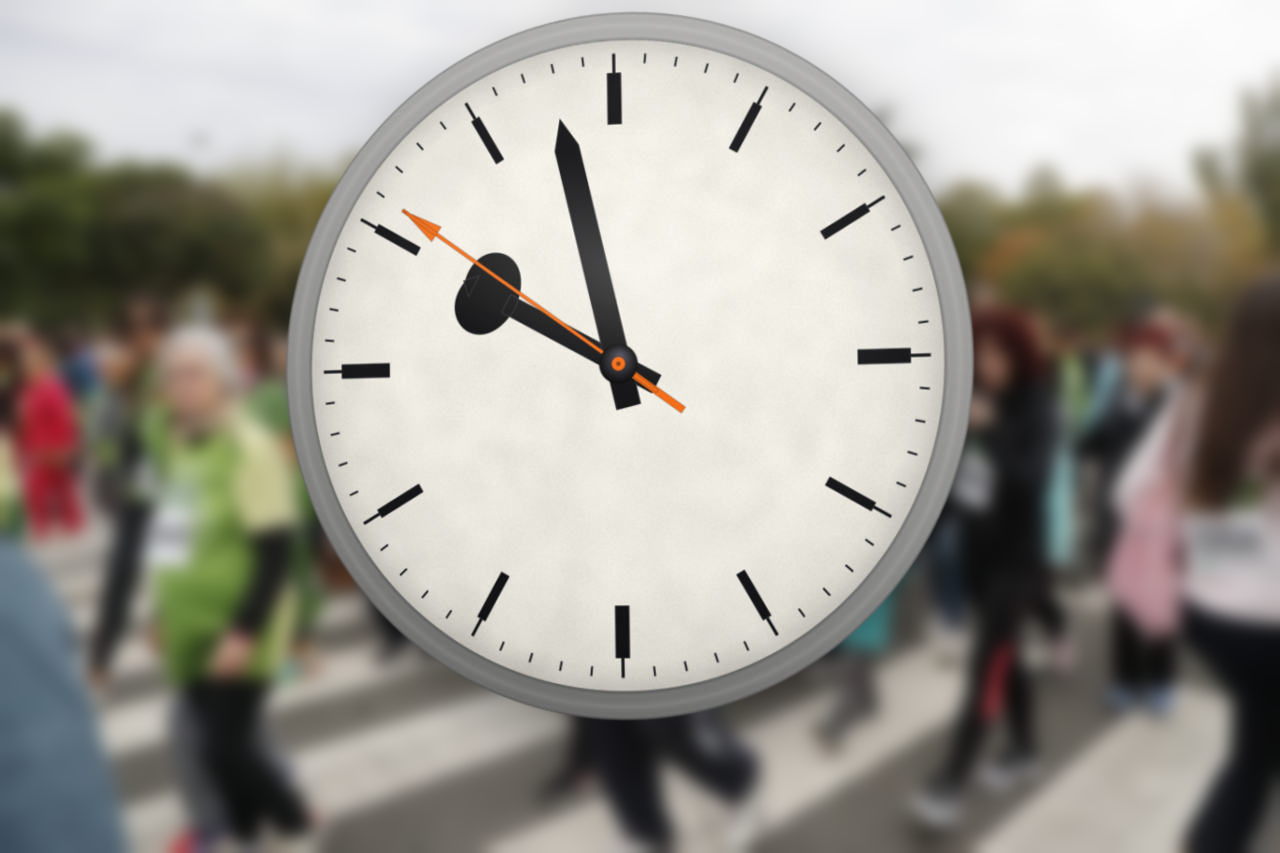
9h57m51s
